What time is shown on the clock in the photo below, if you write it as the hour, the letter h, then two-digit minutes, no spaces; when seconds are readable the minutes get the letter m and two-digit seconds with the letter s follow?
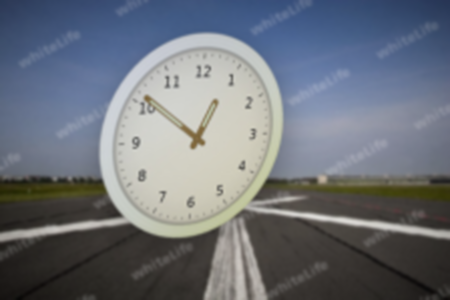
12h51
